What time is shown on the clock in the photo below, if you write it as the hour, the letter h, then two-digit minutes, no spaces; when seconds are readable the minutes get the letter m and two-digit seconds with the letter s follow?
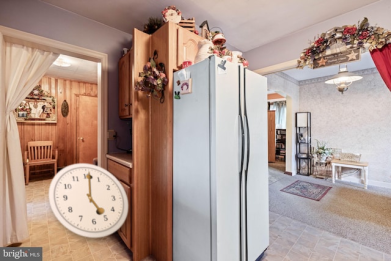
5h01
